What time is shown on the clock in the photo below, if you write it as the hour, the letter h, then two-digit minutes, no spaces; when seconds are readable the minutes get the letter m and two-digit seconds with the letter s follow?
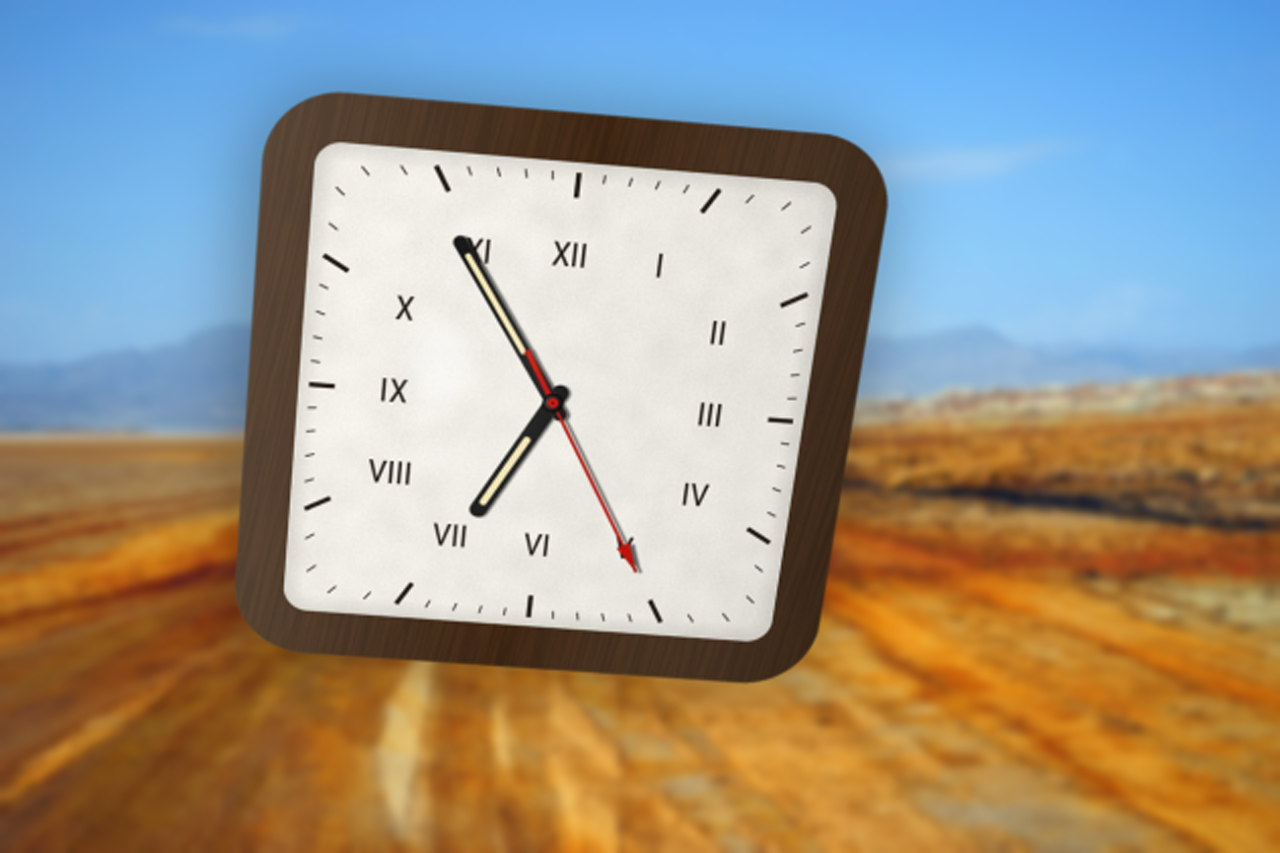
6h54m25s
